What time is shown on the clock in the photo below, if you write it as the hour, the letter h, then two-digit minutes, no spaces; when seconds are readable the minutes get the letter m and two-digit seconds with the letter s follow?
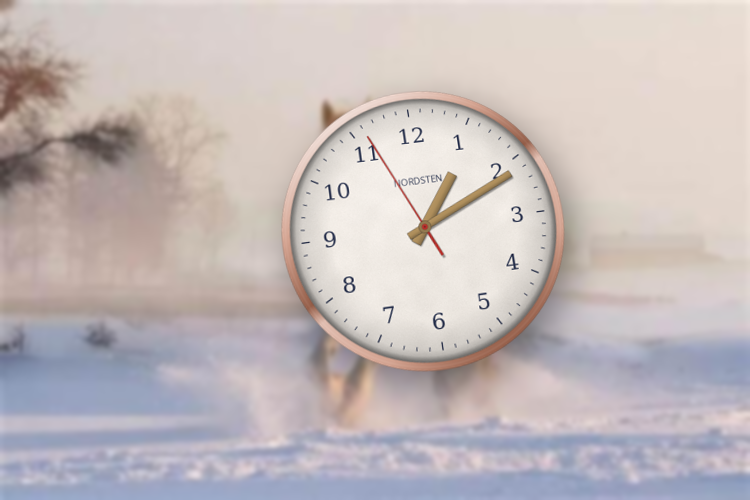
1h10m56s
